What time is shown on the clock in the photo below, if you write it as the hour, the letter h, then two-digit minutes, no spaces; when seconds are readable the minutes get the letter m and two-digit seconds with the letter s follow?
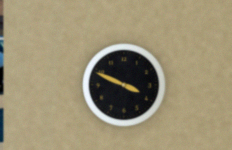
3h49
